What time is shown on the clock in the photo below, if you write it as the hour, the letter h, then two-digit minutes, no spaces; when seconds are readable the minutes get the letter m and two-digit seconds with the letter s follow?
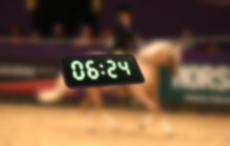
6h24
